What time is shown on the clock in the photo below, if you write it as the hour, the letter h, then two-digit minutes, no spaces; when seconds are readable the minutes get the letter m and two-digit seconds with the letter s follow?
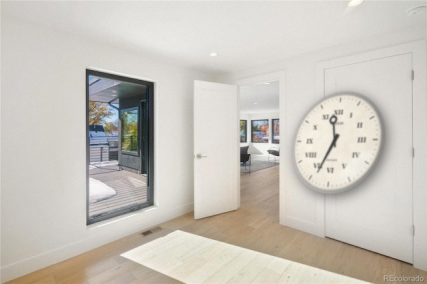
11h34
